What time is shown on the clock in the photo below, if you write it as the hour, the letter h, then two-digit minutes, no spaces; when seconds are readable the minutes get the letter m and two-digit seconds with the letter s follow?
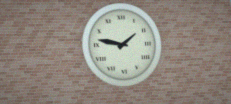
1h47
